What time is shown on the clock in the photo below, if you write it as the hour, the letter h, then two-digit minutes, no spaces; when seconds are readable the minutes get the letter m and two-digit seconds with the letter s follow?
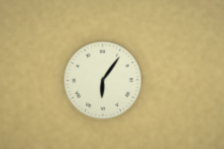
6h06
